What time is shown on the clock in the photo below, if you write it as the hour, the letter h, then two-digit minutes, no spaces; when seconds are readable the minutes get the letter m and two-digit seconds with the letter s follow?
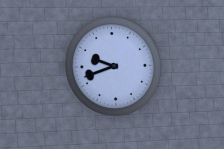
9h42
